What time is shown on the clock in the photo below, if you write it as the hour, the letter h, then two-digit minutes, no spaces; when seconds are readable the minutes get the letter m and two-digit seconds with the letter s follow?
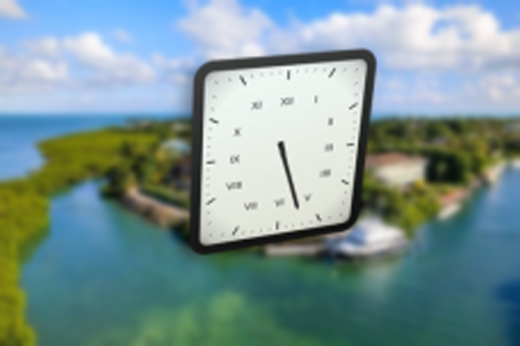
5h27
